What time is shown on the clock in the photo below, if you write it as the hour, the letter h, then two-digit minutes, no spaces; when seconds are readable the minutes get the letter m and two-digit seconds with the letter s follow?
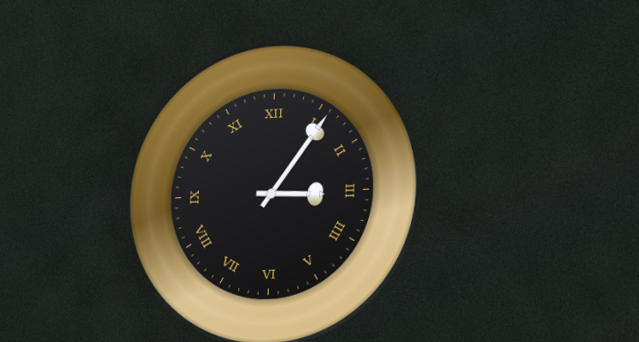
3h06
